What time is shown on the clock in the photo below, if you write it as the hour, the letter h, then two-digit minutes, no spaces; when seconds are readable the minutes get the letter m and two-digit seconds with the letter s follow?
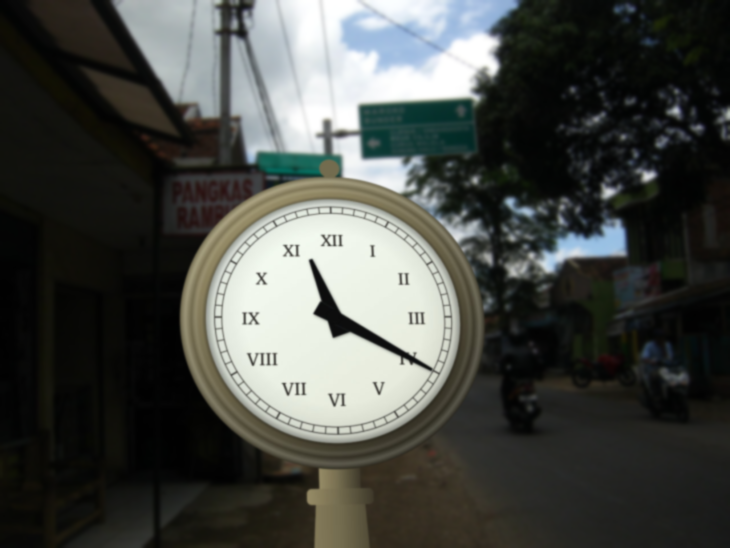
11h20
